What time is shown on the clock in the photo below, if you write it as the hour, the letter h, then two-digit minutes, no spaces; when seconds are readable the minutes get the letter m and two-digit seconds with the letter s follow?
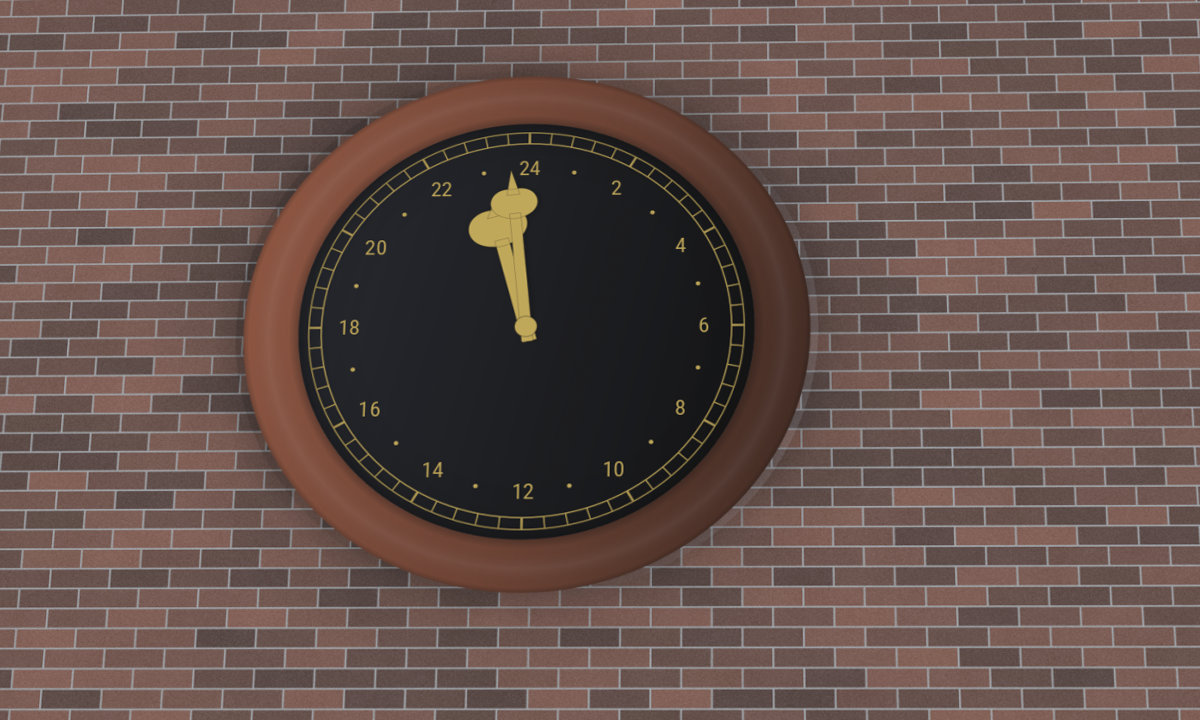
22h59
